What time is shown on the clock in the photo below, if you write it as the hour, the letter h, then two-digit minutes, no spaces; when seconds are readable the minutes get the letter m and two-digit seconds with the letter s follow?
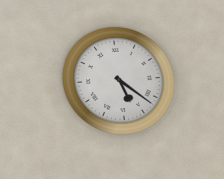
5h22
